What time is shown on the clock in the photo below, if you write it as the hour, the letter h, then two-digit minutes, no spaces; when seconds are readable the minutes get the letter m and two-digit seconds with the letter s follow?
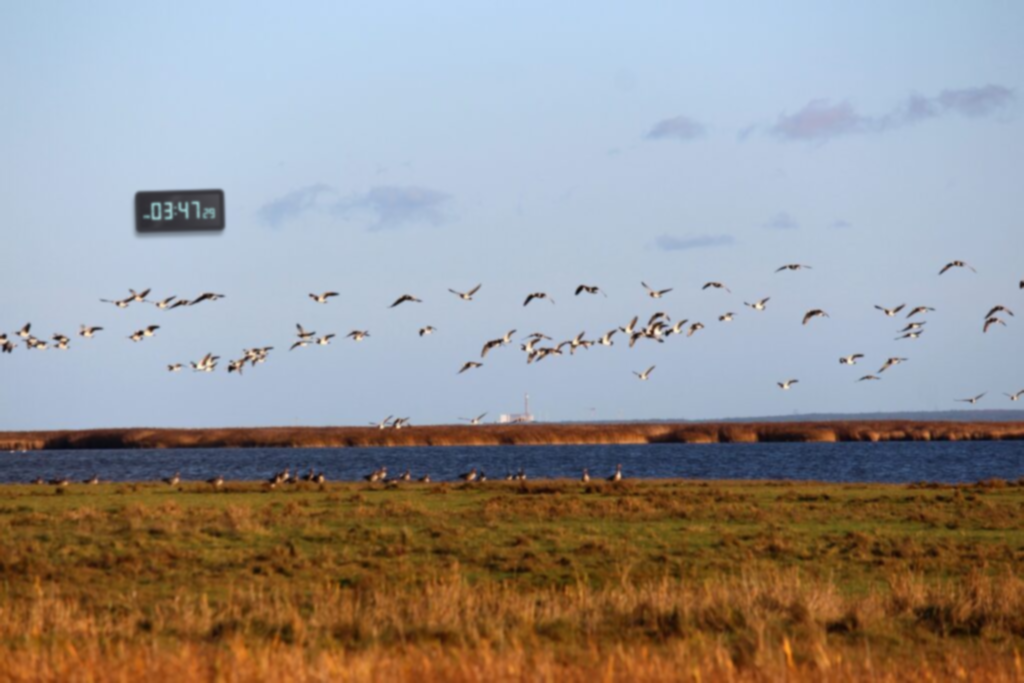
3h47
